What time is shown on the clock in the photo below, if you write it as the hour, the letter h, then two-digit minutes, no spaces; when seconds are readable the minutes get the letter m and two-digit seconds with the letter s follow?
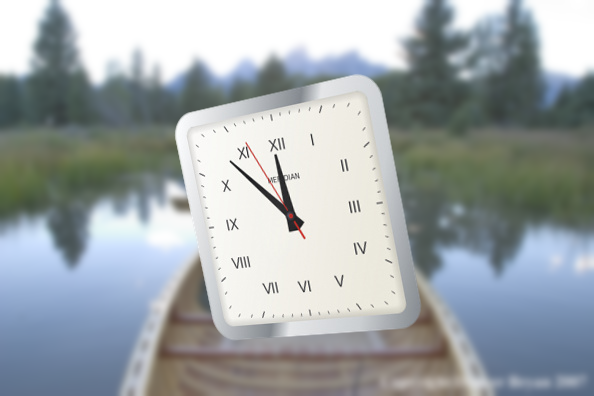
11h52m56s
